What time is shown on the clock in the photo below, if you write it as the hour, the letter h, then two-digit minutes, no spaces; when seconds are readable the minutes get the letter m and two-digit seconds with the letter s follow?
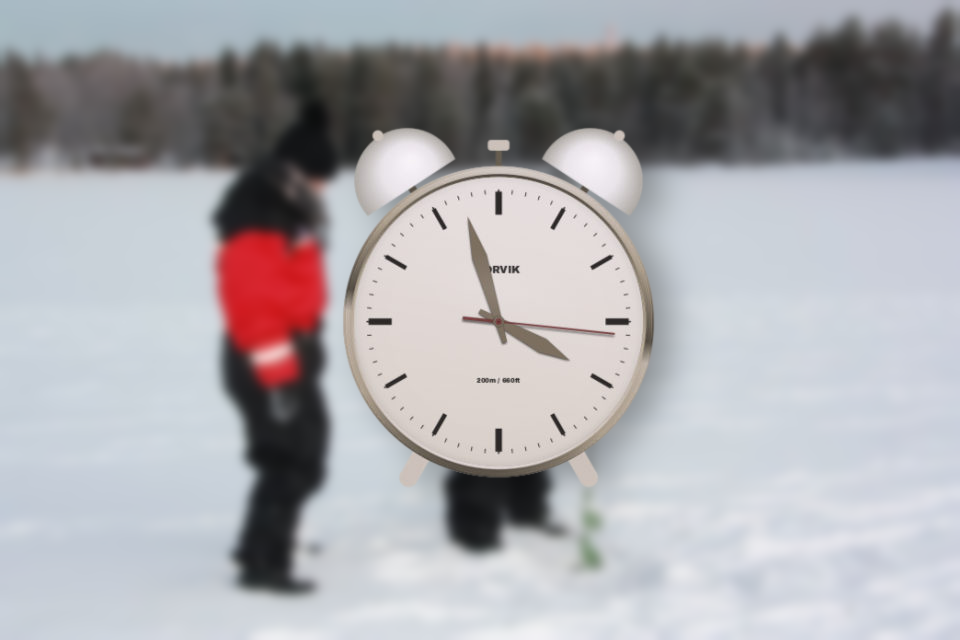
3h57m16s
